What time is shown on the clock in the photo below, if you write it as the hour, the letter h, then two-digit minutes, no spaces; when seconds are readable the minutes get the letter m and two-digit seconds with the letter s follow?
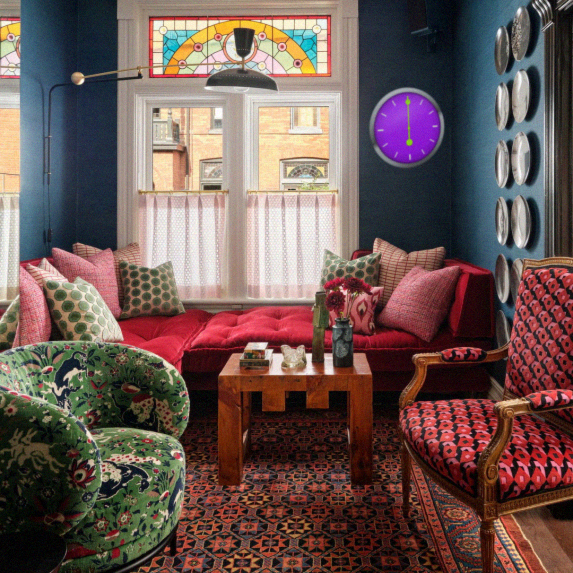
6h00
